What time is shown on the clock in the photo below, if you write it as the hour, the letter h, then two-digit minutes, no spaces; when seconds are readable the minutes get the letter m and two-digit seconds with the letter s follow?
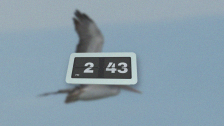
2h43
